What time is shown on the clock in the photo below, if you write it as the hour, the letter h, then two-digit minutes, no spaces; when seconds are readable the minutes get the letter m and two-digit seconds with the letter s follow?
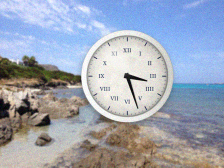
3h27
